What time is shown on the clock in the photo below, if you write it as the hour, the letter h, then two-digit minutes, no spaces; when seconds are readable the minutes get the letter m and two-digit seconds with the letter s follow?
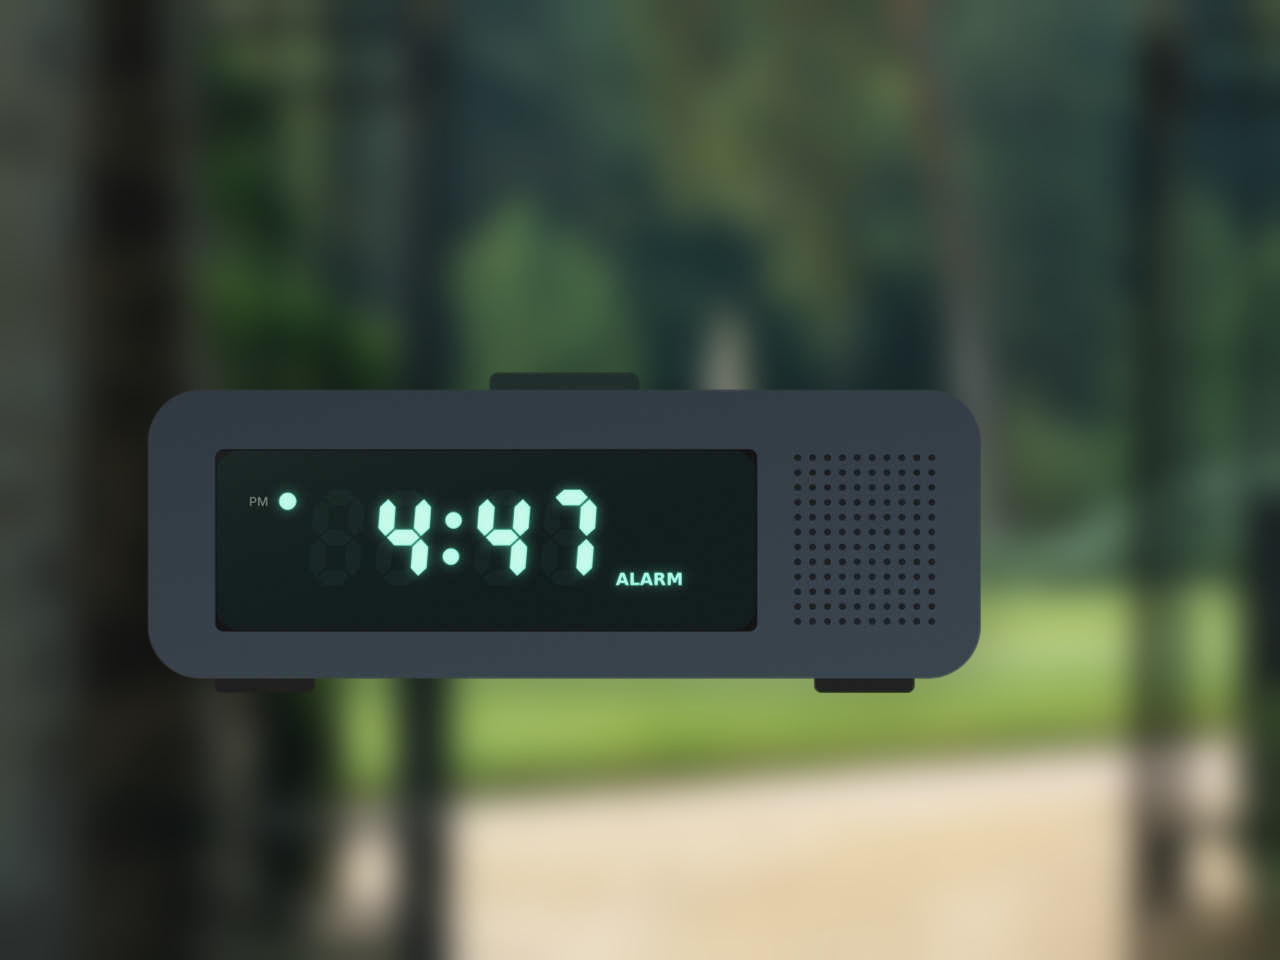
4h47
